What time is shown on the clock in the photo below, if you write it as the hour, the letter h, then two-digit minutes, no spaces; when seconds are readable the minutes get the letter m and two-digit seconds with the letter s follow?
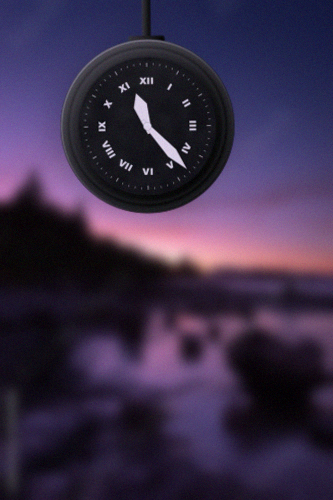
11h23
